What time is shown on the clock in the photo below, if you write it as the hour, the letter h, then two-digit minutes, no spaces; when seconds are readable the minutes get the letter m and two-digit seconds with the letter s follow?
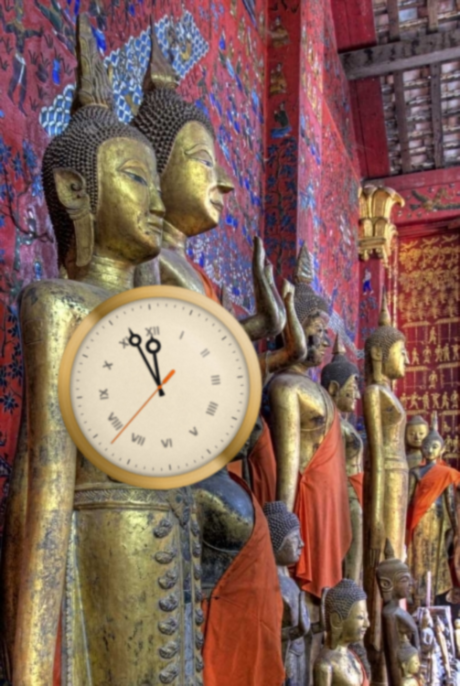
11h56m38s
